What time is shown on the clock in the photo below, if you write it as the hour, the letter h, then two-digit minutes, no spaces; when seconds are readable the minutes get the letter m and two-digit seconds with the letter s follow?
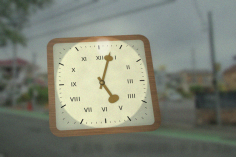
5h03
